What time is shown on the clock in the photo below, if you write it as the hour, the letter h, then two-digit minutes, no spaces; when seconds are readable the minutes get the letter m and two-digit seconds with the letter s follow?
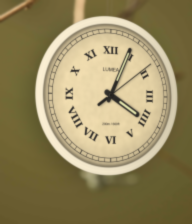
4h04m09s
